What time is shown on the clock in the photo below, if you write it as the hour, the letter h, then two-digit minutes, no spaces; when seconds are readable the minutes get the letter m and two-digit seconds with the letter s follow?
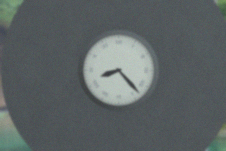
8h23
